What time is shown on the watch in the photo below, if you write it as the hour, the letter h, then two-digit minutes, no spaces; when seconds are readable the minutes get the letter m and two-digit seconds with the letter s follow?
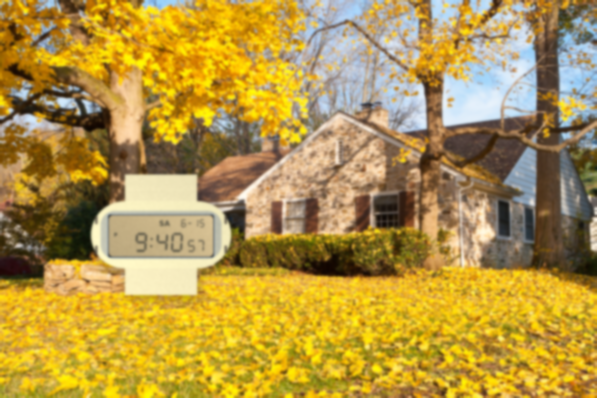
9h40m57s
